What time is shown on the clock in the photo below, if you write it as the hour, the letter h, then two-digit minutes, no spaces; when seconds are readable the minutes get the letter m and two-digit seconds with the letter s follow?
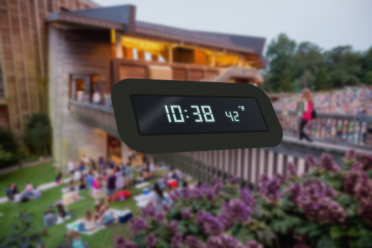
10h38
